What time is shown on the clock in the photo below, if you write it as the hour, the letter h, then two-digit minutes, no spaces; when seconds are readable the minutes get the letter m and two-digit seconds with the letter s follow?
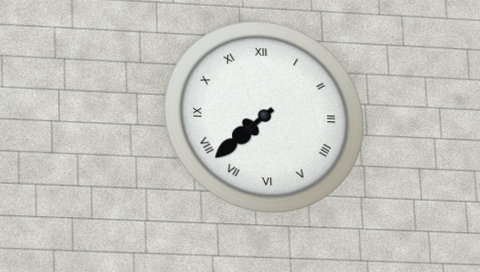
7h38
